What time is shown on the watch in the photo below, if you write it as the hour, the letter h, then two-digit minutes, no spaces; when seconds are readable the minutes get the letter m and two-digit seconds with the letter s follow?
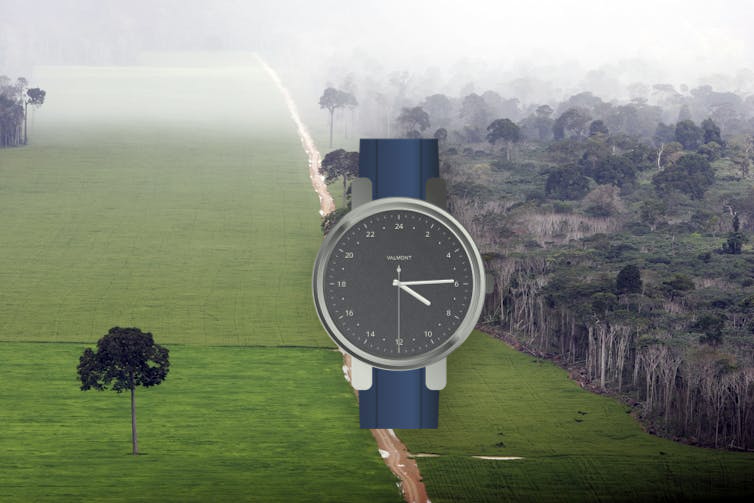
8h14m30s
